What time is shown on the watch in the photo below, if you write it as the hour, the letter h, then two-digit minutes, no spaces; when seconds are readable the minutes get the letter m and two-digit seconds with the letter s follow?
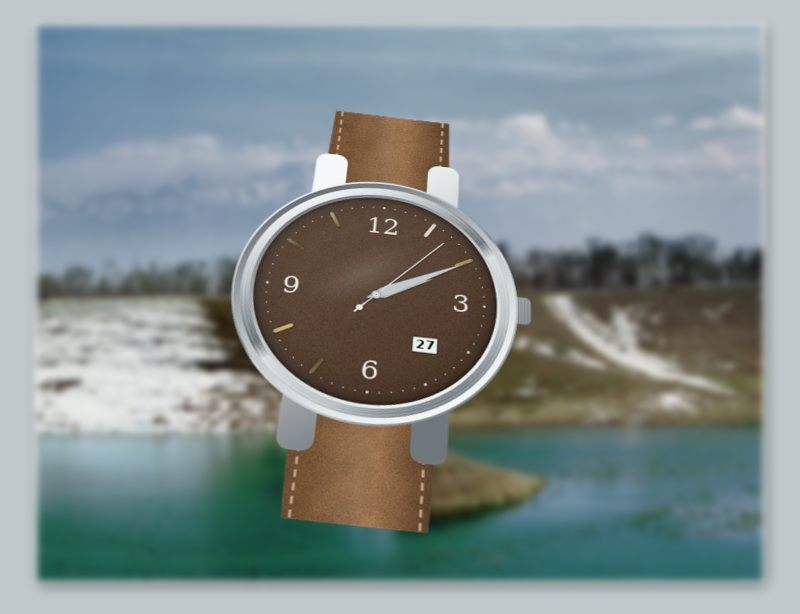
2h10m07s
